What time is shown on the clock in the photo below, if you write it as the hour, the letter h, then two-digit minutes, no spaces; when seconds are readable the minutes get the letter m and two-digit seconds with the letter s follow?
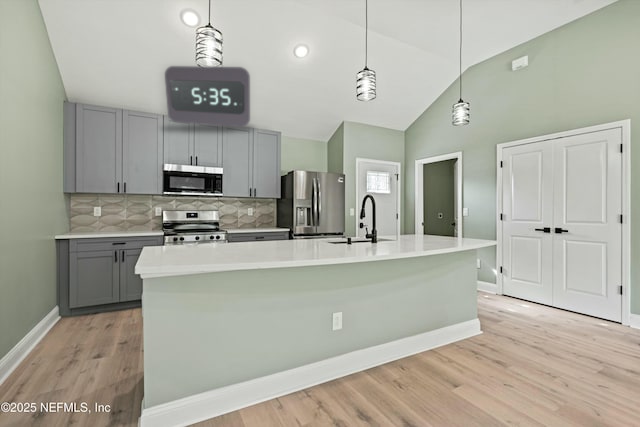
5h35
